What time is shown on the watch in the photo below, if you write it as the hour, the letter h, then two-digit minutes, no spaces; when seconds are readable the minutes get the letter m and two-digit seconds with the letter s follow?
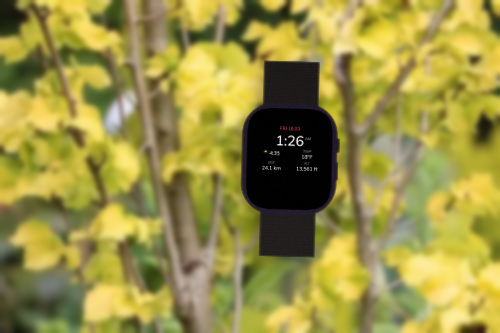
1h26
